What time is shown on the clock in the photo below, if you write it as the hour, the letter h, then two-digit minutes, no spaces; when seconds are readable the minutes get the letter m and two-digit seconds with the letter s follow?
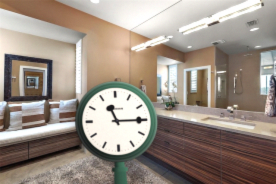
11h15
